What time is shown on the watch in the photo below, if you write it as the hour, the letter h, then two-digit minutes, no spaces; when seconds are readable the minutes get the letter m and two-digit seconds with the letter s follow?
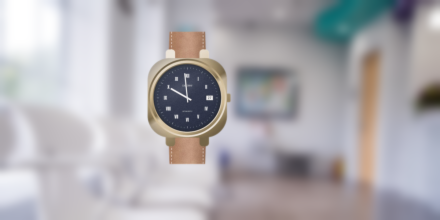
9h59
